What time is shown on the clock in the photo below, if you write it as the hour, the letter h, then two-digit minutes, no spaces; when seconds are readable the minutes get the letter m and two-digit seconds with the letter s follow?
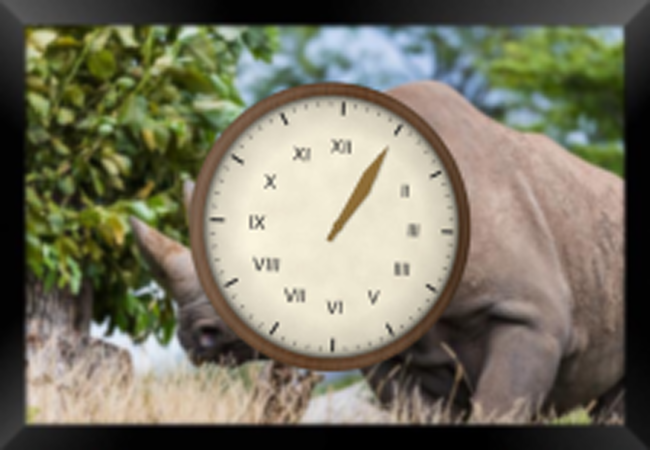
1h05
